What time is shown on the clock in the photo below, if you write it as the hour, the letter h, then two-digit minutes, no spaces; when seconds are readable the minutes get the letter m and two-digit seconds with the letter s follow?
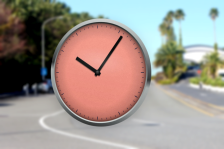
10h06
